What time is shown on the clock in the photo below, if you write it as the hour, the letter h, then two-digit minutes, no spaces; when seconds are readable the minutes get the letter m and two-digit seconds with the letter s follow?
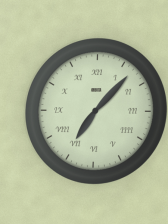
7h07
